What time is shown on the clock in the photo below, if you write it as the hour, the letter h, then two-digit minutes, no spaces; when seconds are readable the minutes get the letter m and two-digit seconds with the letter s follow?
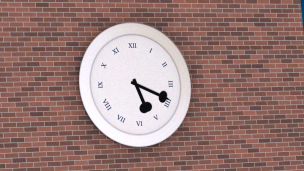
5h19
